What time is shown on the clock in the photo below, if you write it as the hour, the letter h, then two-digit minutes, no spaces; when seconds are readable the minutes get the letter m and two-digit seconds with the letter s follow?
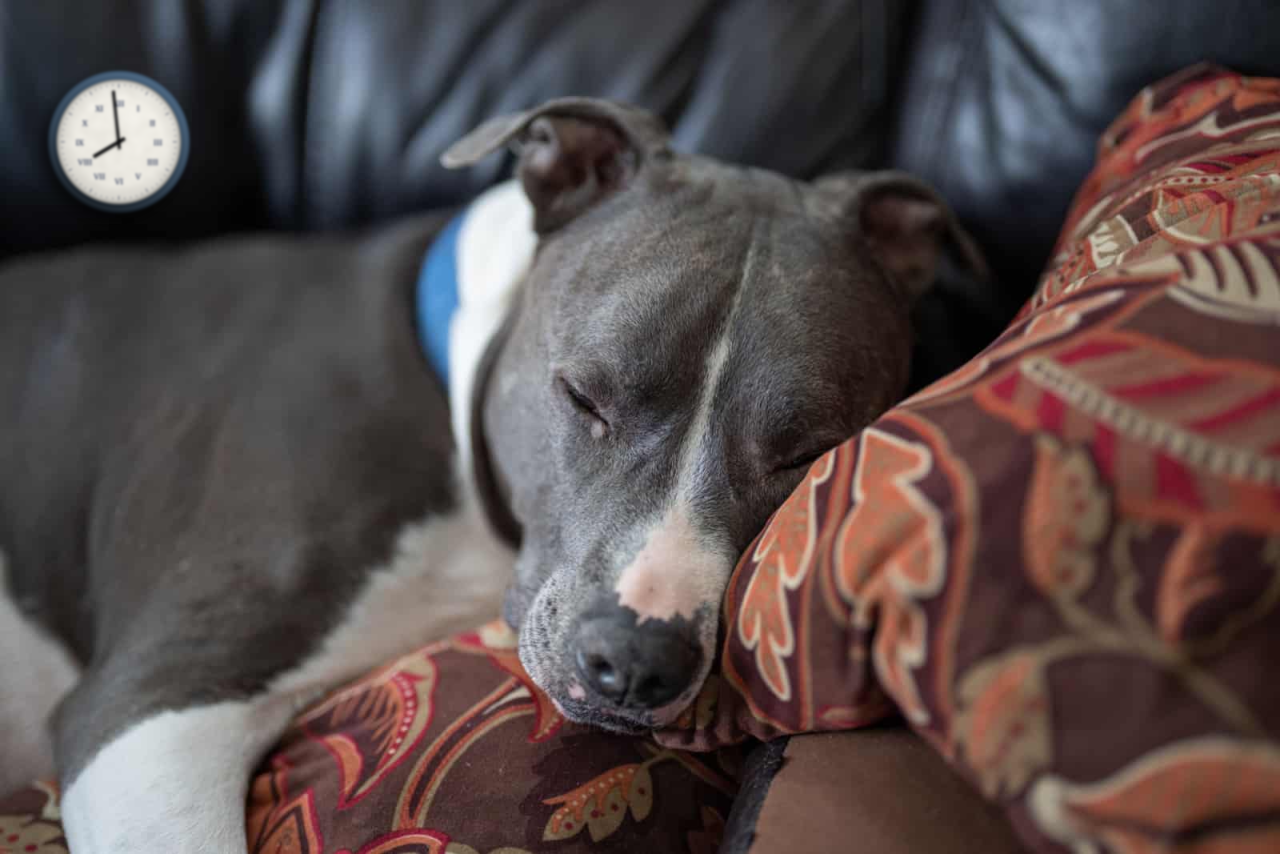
7h59
